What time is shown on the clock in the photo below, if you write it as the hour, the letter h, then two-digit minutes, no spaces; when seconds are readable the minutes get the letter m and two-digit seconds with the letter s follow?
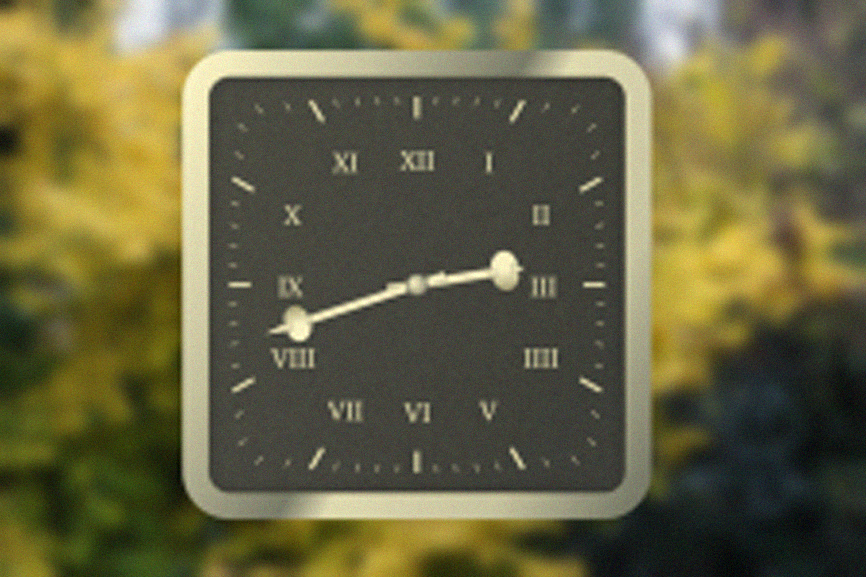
2h42
